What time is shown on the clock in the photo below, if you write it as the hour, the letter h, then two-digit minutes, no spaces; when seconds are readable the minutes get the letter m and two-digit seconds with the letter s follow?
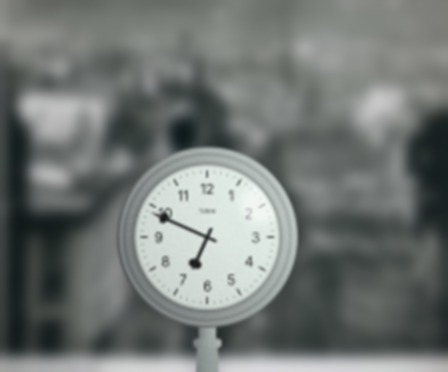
6h49
